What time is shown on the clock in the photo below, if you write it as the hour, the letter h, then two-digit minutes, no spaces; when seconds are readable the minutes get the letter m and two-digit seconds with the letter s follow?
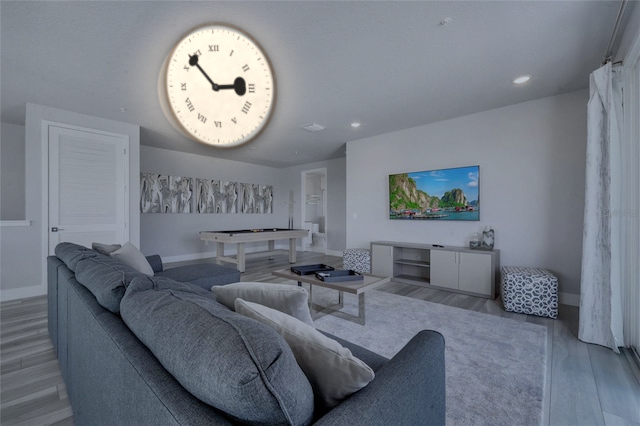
2h53
